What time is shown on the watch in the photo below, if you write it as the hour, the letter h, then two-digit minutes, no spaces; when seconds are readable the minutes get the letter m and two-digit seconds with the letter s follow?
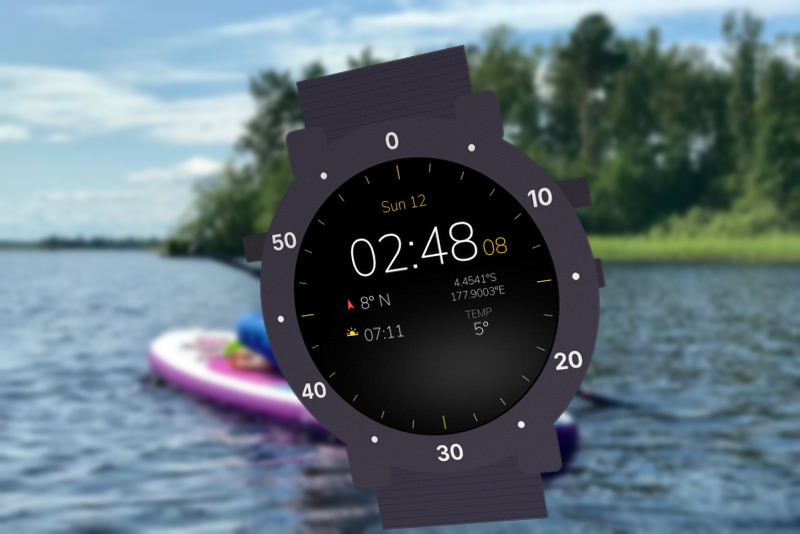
2h48m08s
